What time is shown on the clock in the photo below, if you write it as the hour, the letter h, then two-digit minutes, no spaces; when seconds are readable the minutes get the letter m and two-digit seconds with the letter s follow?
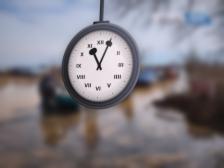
11h04
